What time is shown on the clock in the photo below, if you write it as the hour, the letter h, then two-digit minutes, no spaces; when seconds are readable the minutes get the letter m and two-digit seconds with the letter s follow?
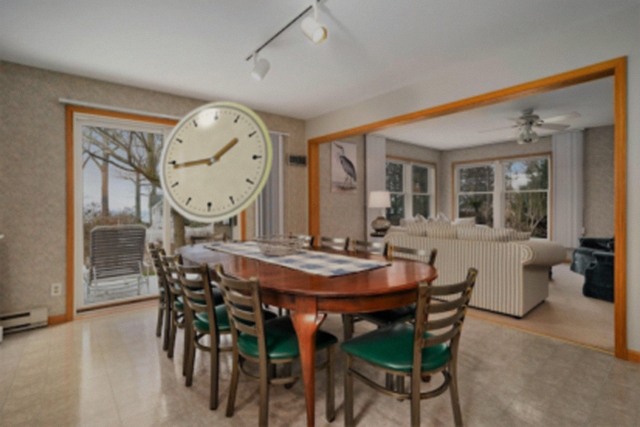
1h44
